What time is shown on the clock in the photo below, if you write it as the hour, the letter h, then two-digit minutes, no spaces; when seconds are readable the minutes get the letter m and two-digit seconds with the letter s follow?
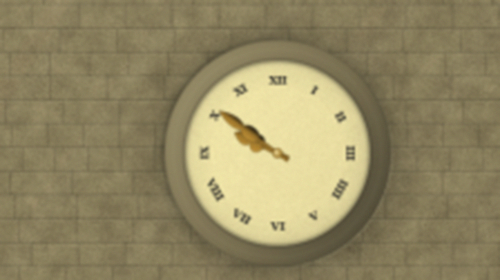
9h51
